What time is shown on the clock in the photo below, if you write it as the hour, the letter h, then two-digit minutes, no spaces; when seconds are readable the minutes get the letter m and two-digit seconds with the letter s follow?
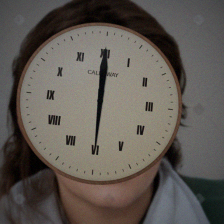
6h00
